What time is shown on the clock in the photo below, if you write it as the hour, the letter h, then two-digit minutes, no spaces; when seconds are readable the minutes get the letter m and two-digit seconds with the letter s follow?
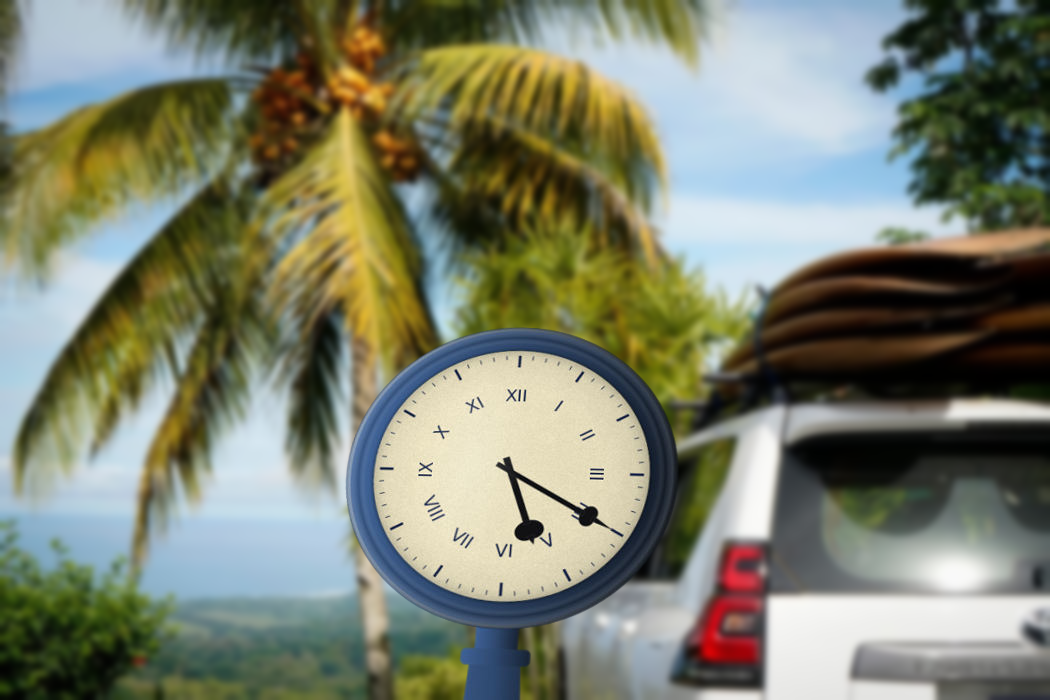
5h20
